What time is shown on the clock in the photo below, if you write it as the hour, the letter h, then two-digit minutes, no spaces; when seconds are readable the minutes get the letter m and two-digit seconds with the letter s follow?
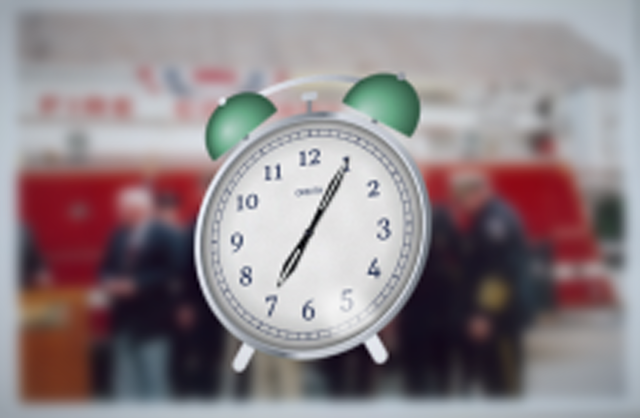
7h05
